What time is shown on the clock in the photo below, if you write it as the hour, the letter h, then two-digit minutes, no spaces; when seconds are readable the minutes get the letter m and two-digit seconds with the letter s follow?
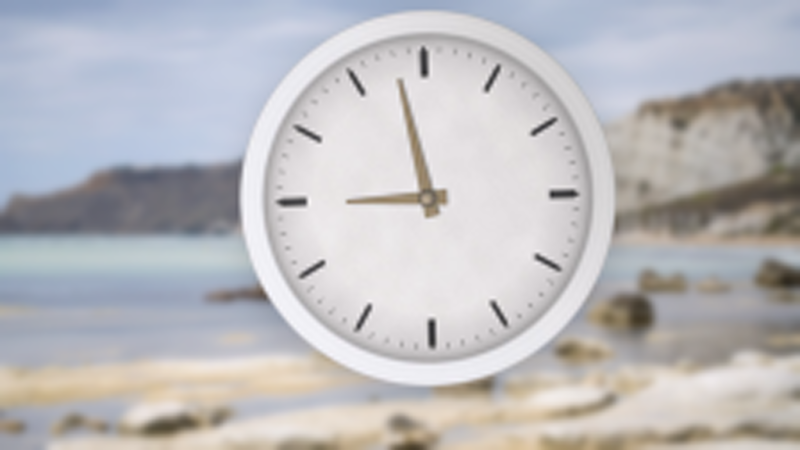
8h58
